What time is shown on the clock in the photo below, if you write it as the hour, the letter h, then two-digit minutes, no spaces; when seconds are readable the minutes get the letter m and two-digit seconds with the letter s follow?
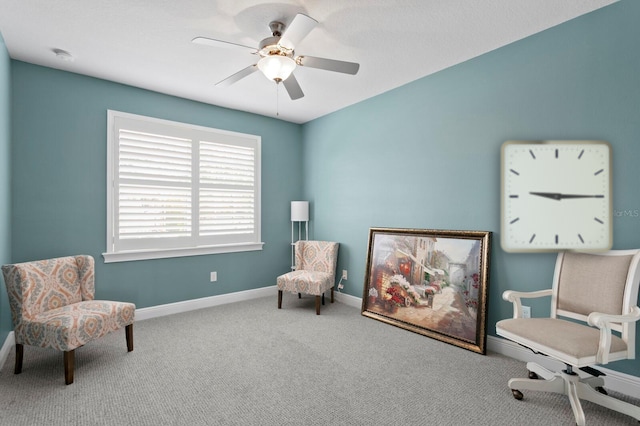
9h15
